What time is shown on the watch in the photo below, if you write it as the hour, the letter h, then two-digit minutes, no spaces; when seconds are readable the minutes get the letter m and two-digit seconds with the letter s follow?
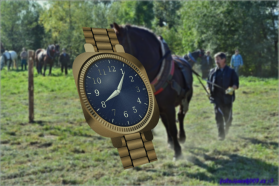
8h06
